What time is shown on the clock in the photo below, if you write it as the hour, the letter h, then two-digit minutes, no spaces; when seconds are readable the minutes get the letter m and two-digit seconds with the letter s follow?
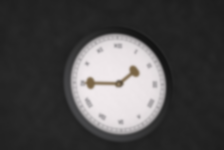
1h45
